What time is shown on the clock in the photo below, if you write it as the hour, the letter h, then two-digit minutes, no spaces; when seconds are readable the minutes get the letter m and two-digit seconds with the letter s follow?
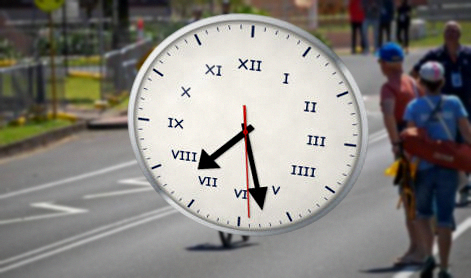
7h27m29s
